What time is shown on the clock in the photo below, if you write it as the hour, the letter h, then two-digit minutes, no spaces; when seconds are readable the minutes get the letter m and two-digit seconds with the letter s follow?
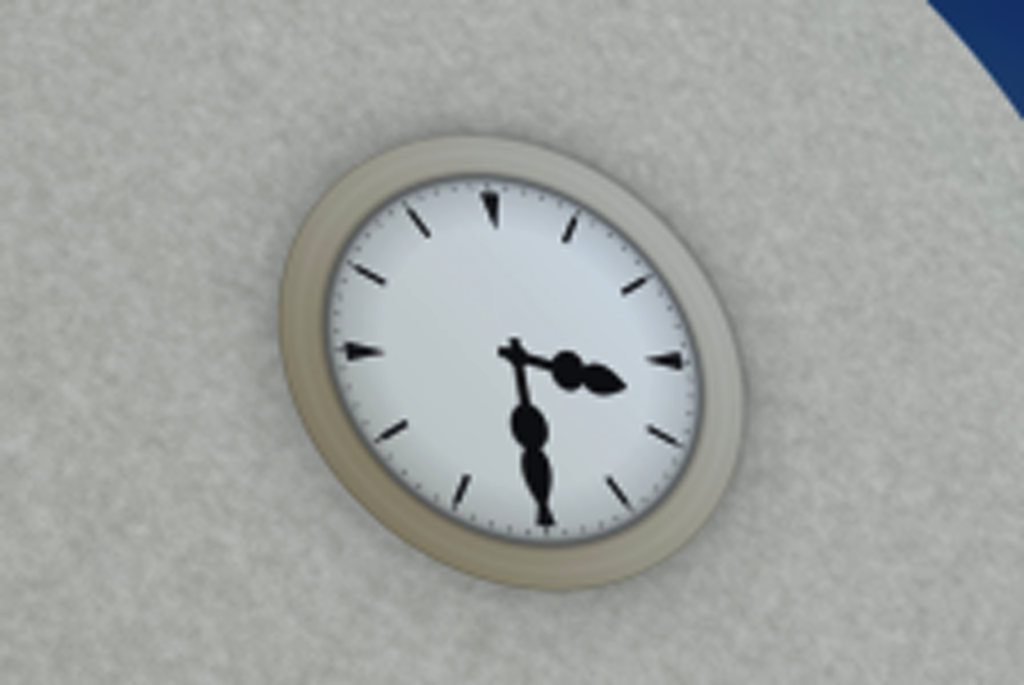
3h30
